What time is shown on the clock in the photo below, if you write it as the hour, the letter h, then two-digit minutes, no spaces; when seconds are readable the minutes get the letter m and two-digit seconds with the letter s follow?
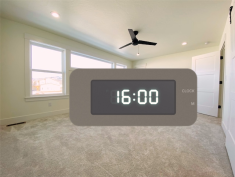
16h00
